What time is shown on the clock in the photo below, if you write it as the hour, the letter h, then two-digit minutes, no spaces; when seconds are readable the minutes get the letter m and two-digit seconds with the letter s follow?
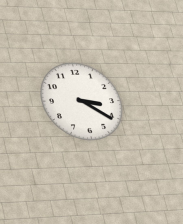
3h21
